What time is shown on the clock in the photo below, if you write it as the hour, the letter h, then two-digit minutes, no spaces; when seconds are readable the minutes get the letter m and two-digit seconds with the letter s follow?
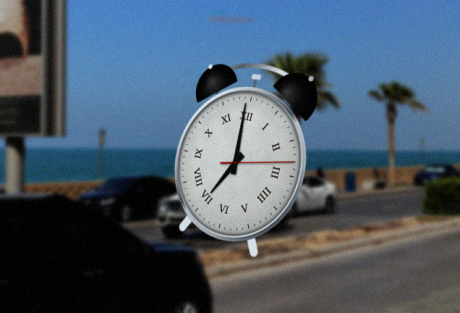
6h59m13s
